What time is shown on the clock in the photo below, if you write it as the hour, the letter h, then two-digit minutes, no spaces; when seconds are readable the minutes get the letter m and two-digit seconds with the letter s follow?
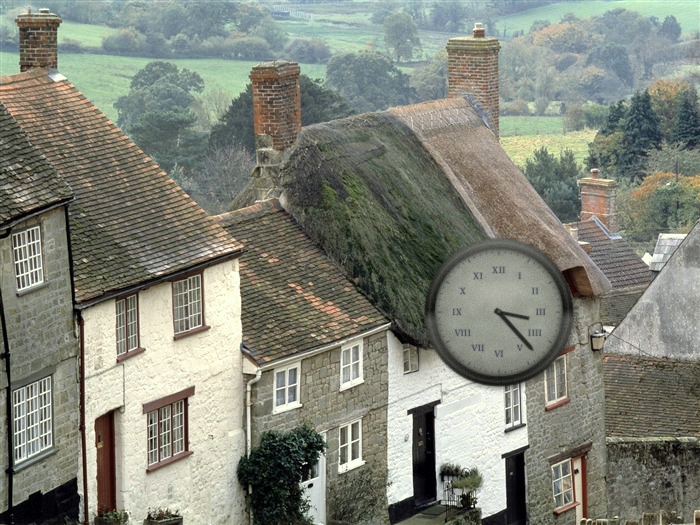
3h23
